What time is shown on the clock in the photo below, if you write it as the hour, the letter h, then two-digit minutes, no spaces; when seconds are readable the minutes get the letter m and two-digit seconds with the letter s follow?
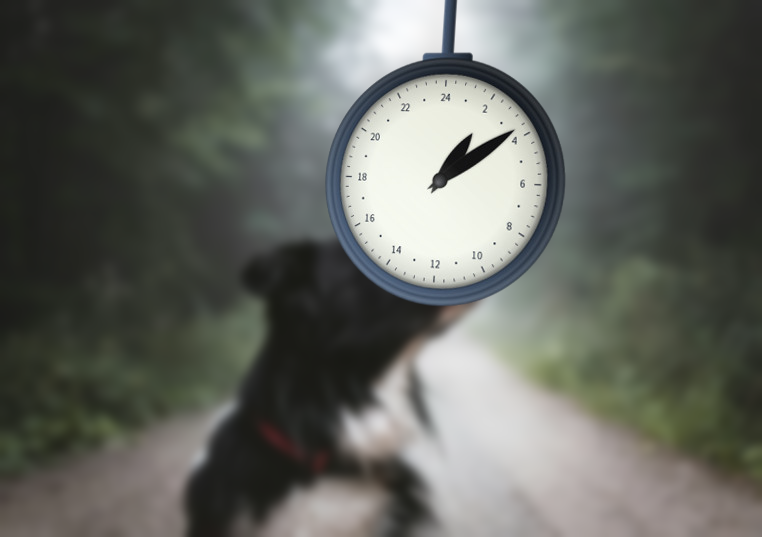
2h09
